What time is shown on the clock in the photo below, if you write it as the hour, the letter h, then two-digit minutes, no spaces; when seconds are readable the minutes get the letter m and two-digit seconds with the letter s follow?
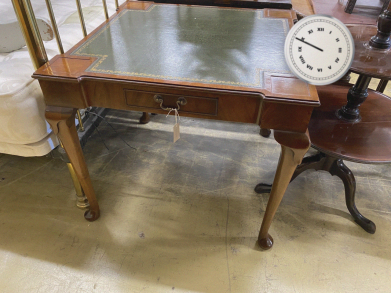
9h49
